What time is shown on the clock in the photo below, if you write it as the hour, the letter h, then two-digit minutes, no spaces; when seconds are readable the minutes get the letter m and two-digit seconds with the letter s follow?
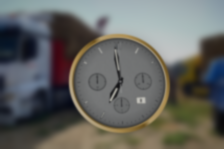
6h59
